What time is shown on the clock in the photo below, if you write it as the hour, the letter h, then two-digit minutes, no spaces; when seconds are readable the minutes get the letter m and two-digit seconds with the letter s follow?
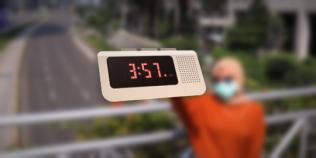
3h57
